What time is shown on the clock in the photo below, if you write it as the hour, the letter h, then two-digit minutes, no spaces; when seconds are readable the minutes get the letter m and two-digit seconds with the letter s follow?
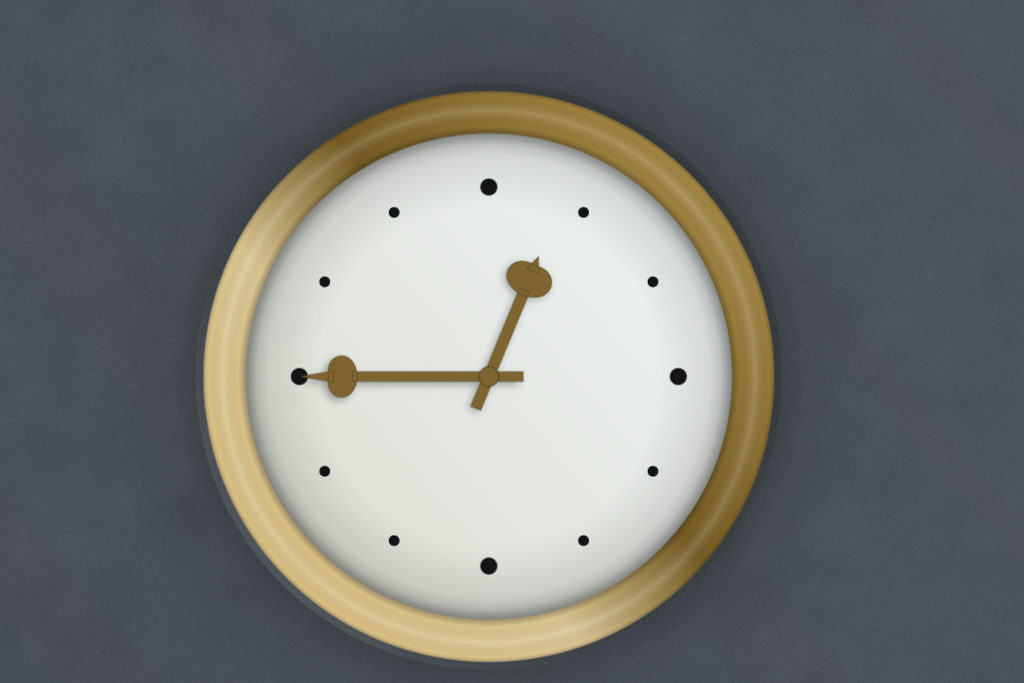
12h45
